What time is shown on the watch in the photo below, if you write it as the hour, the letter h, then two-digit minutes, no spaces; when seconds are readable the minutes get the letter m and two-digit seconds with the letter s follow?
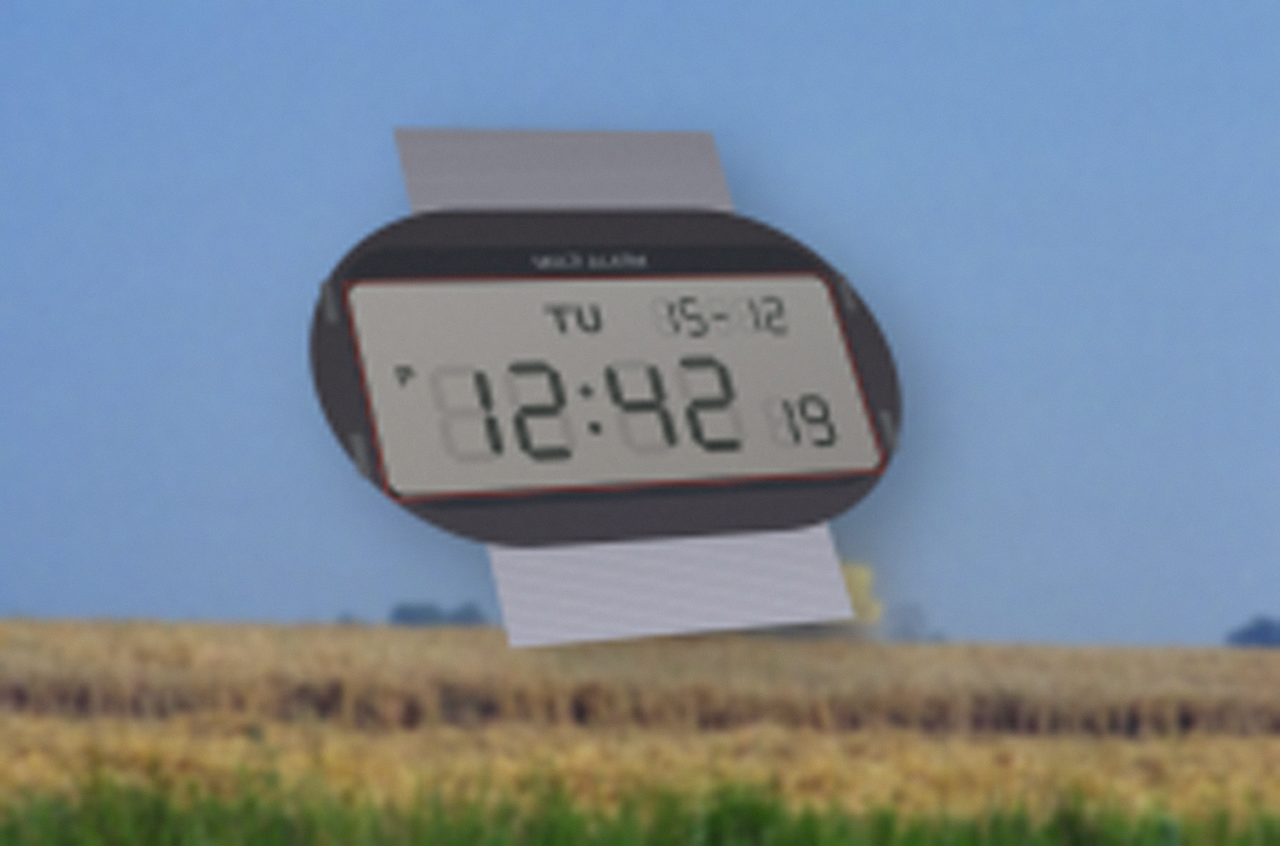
12h42m19s
